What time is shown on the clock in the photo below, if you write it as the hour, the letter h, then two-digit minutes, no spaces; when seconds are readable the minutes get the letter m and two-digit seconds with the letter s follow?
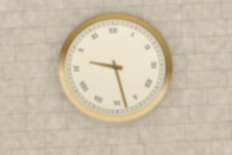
9h28
